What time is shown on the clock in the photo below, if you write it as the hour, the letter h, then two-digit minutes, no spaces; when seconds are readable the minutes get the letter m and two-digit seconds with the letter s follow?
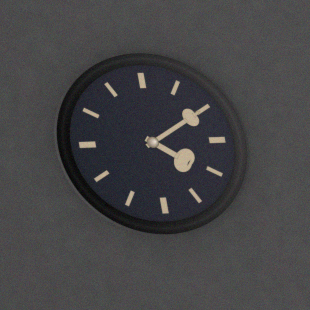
4h10
